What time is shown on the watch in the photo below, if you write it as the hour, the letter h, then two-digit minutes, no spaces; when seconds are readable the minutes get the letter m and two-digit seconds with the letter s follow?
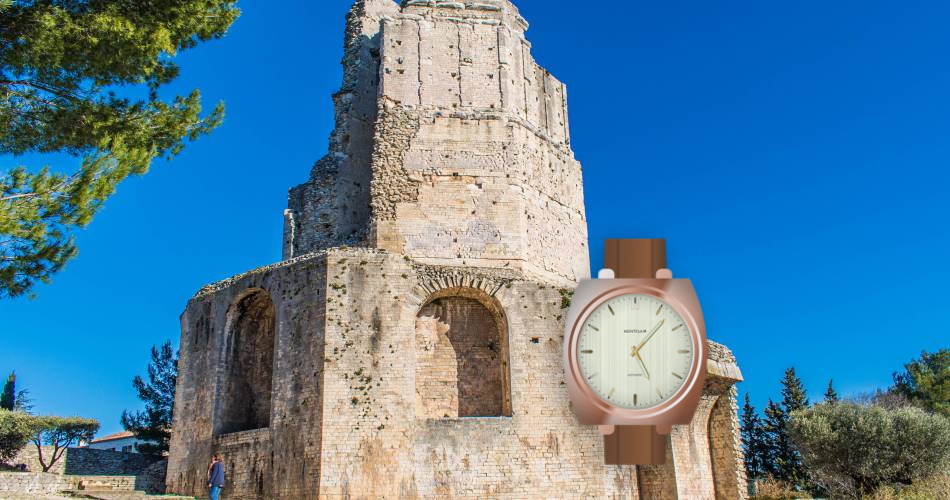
5h07
